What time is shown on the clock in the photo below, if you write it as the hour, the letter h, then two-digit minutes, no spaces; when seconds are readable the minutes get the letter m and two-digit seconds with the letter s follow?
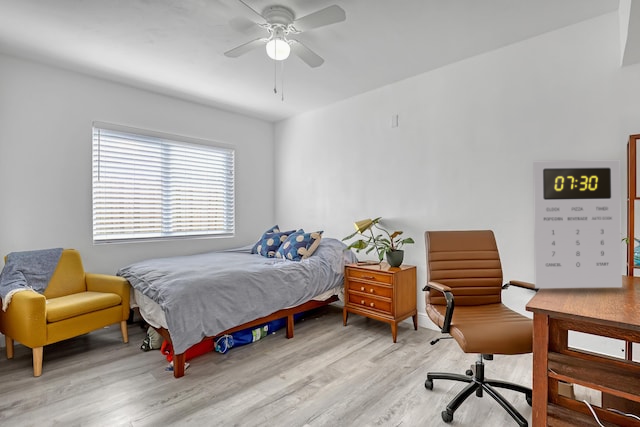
7h30
